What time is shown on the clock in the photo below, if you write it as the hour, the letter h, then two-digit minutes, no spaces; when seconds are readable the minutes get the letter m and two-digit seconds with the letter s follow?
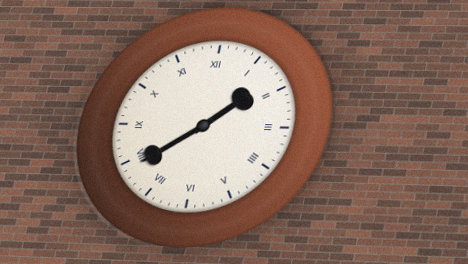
1h39
